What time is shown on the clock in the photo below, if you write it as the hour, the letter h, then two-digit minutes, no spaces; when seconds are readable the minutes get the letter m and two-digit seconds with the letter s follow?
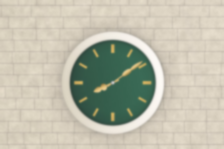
8h09
